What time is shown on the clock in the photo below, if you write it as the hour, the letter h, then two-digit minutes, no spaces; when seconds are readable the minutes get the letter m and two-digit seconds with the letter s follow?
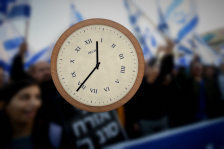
12h40
